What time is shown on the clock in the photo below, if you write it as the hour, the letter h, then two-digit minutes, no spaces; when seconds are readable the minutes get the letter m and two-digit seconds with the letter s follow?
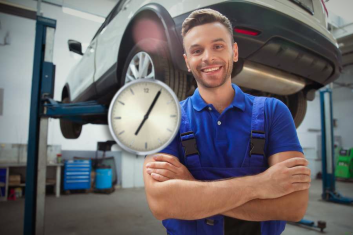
7h05
